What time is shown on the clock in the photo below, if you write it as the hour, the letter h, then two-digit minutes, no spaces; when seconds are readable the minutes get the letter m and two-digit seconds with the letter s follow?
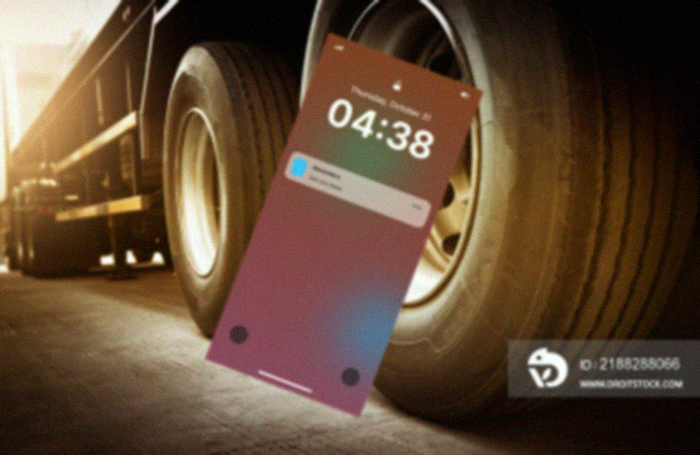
4h38
